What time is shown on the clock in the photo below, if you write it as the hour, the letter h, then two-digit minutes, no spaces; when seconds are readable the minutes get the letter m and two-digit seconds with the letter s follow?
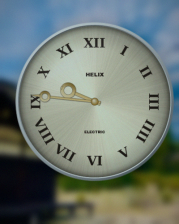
9h46
